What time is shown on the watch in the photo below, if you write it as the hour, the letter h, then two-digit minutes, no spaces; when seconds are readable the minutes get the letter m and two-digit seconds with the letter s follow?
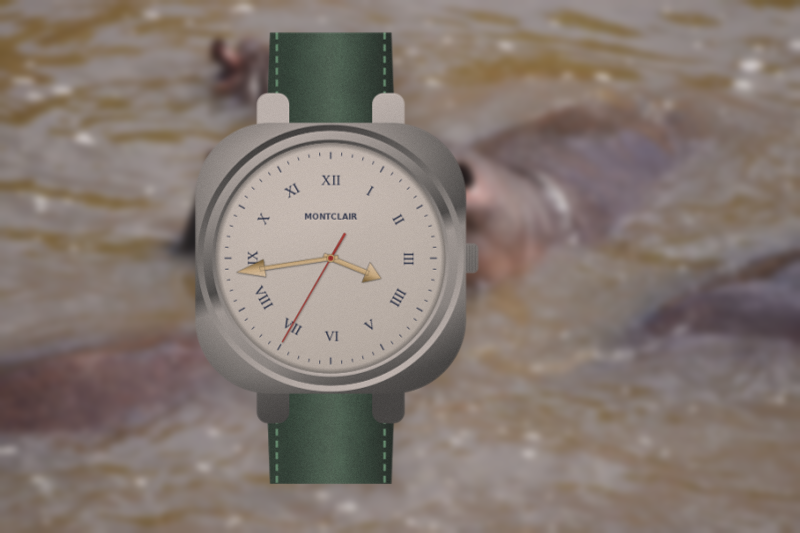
3h43m35s
